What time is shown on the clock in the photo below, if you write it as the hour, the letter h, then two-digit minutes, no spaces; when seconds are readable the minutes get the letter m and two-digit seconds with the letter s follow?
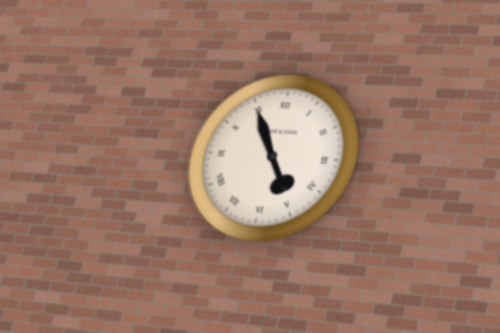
4h55
